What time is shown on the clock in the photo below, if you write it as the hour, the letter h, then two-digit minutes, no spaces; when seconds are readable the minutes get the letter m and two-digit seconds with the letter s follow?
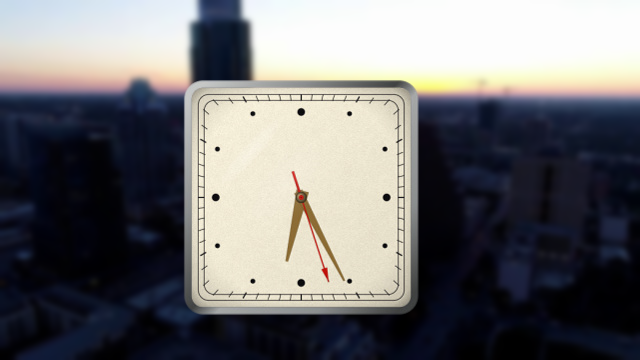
6h25m27s
